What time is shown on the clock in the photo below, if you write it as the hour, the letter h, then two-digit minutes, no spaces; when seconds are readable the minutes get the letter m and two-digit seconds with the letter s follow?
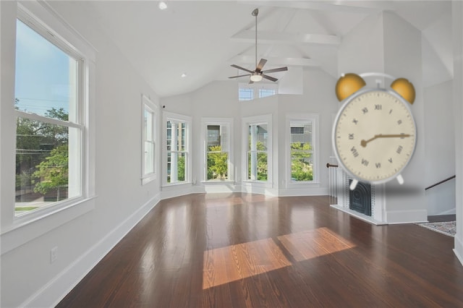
8h15
